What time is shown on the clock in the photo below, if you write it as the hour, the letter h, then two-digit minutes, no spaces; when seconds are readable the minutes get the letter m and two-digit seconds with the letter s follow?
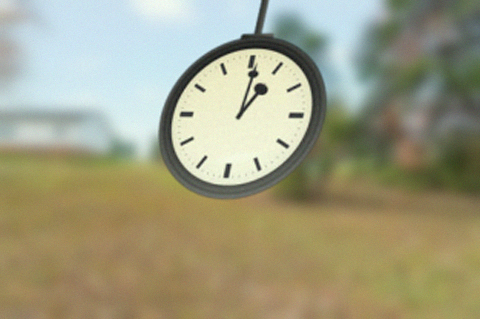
1h01
